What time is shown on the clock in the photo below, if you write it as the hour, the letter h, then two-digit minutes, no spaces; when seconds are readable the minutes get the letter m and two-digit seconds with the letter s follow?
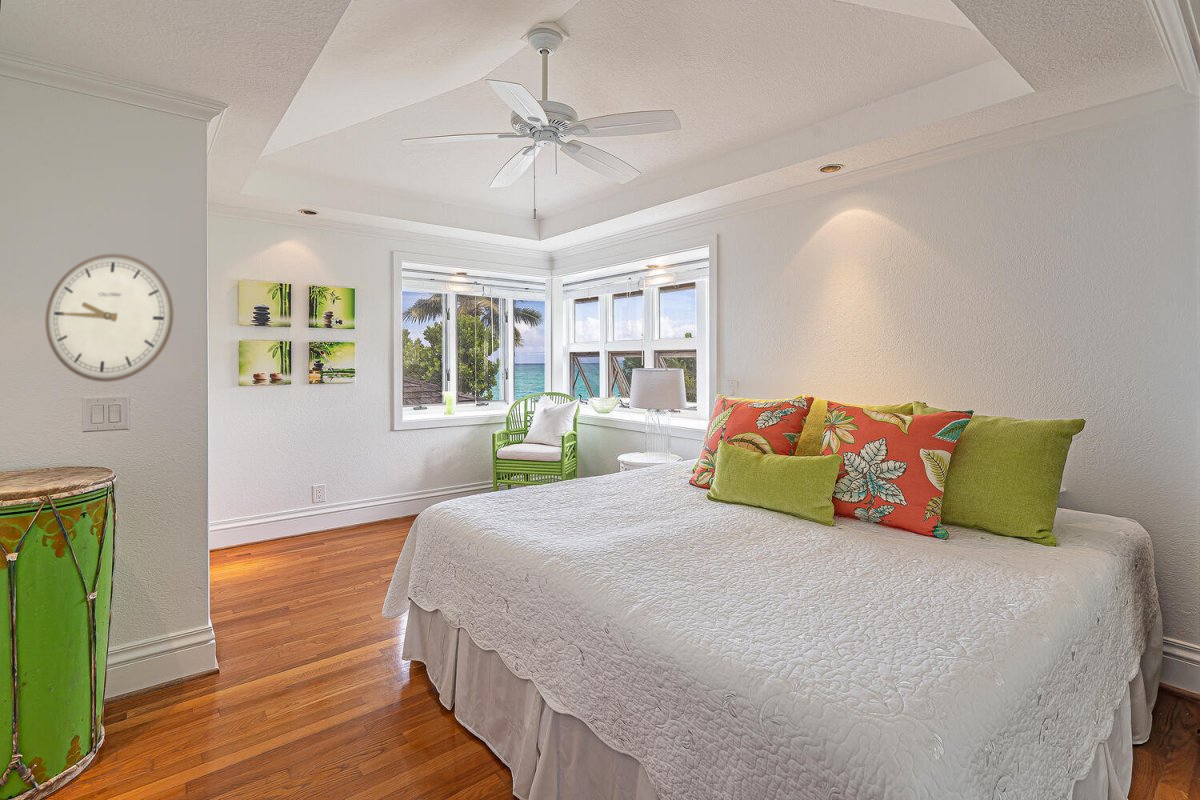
9h45
